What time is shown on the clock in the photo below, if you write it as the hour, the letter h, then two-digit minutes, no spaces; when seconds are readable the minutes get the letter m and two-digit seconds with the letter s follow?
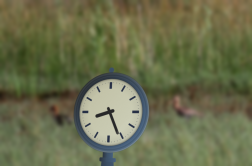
8h26
